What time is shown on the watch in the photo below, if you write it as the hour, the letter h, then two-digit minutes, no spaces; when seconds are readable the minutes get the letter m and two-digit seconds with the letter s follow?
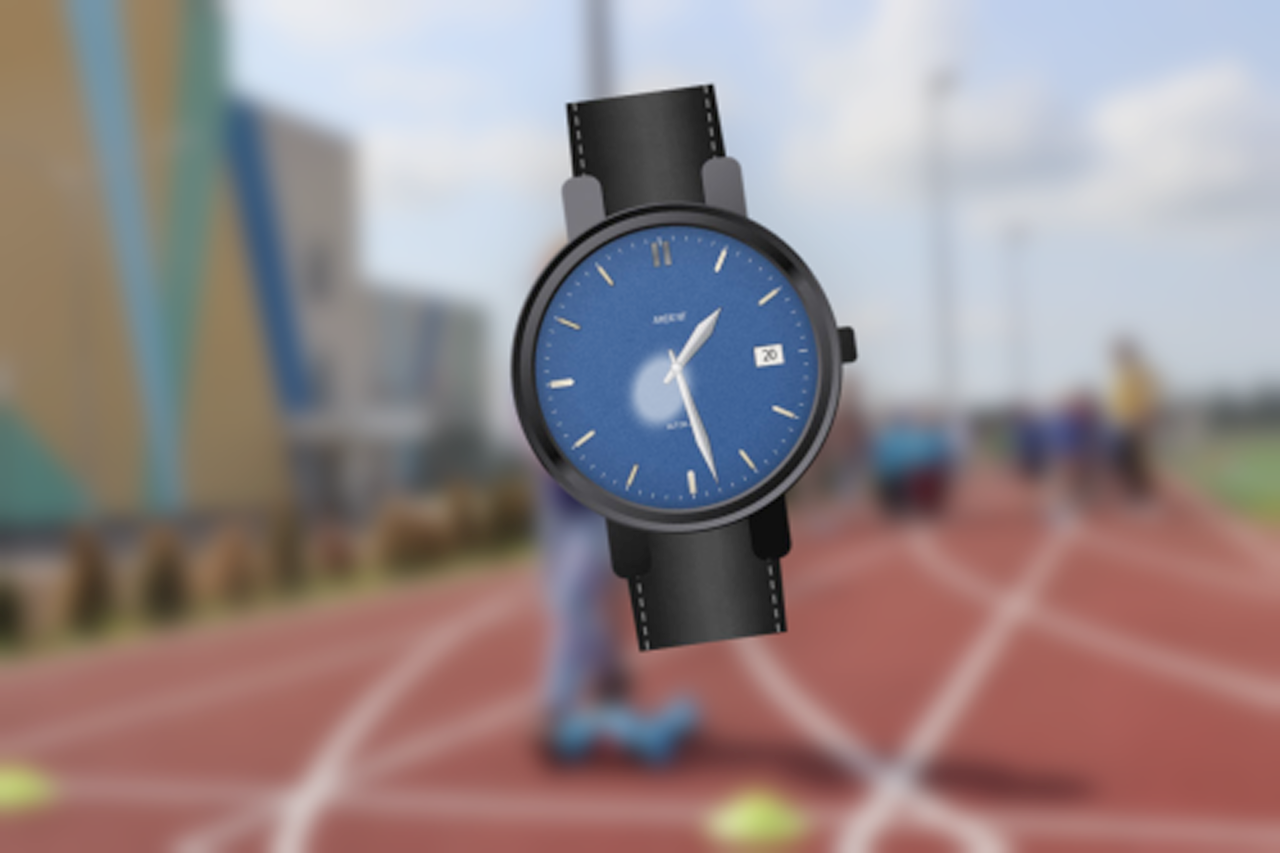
1h28
